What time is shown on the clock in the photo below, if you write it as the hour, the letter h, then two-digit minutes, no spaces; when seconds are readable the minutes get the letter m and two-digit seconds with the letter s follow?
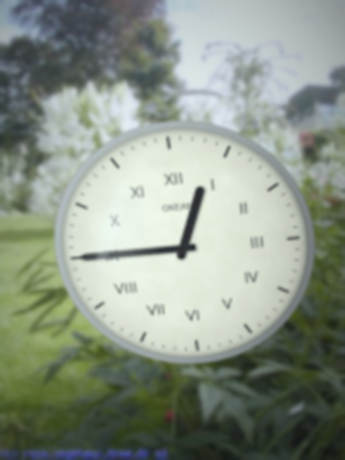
12h45
